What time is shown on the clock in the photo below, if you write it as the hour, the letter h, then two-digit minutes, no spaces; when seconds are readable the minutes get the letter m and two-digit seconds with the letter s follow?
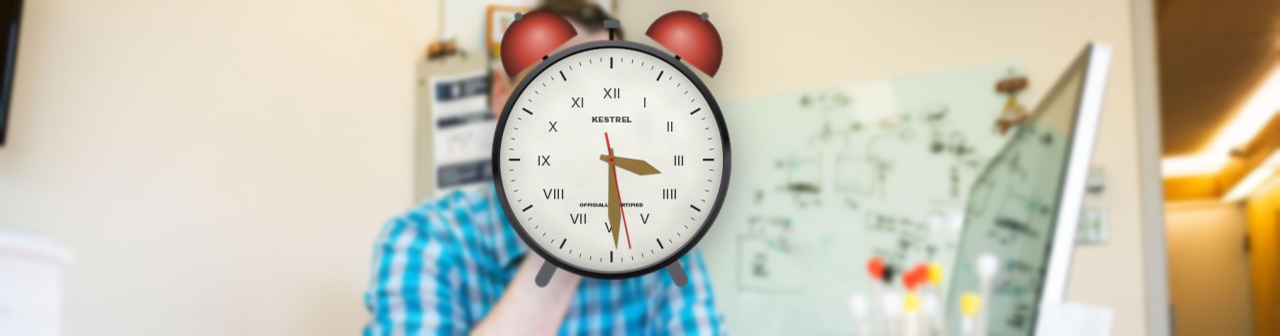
3h29m28s
